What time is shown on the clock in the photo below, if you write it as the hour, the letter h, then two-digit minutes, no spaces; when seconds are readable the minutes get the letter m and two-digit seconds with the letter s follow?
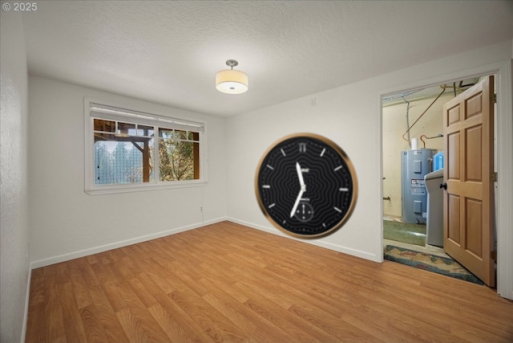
11h34
